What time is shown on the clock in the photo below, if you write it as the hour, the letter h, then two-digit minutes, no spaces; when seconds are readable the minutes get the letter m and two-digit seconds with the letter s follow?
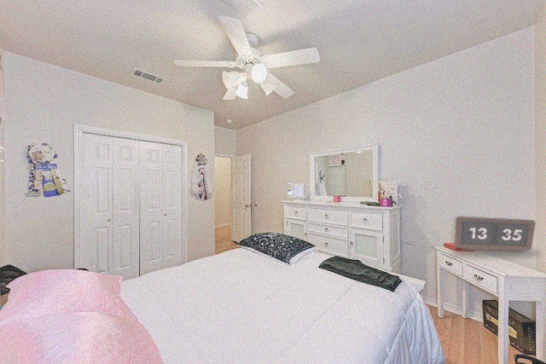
13h35
